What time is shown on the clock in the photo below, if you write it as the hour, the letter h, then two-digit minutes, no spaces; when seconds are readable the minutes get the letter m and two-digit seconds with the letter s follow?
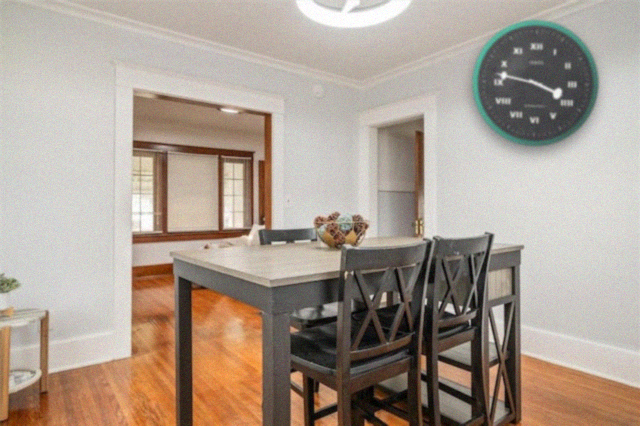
3h47
